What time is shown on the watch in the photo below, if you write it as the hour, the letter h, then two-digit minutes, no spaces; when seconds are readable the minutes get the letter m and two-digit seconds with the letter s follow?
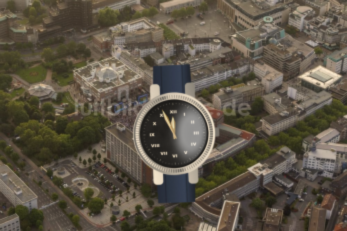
11h56
